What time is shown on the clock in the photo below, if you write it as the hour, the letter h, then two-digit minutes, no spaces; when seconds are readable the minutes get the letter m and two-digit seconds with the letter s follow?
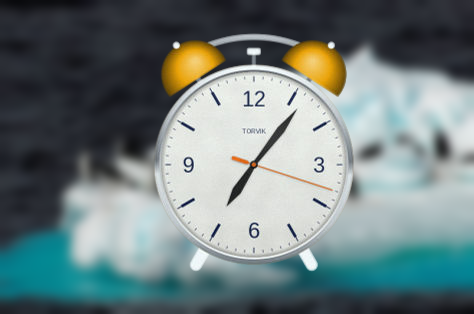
7h06m18s
